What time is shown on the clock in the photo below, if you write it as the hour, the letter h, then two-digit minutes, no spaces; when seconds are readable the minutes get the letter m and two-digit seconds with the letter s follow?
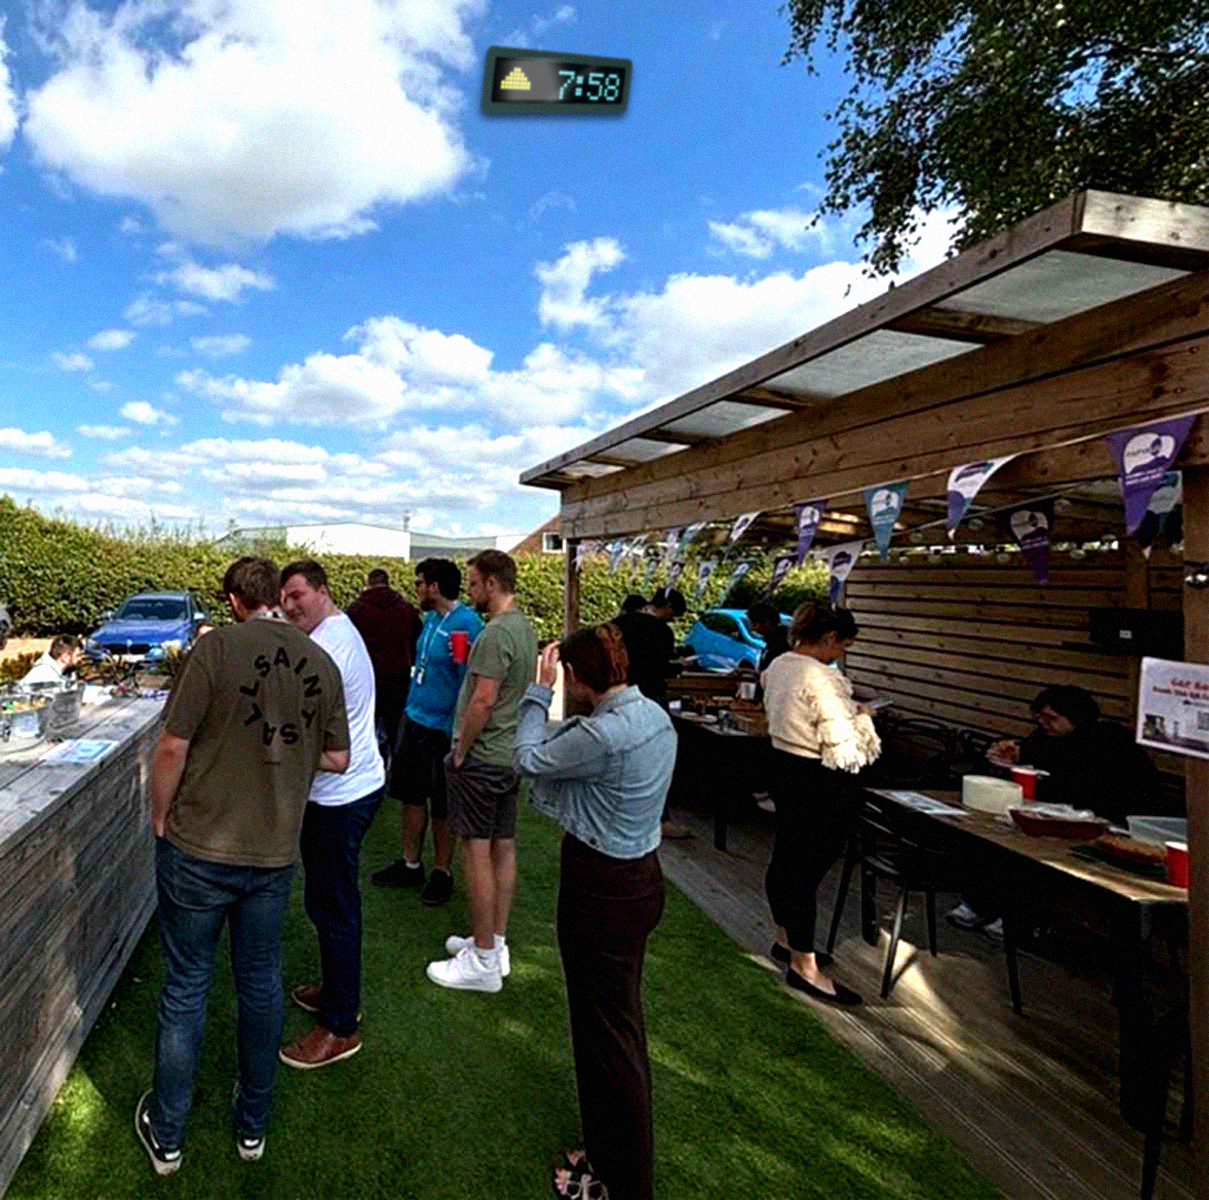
7h58
